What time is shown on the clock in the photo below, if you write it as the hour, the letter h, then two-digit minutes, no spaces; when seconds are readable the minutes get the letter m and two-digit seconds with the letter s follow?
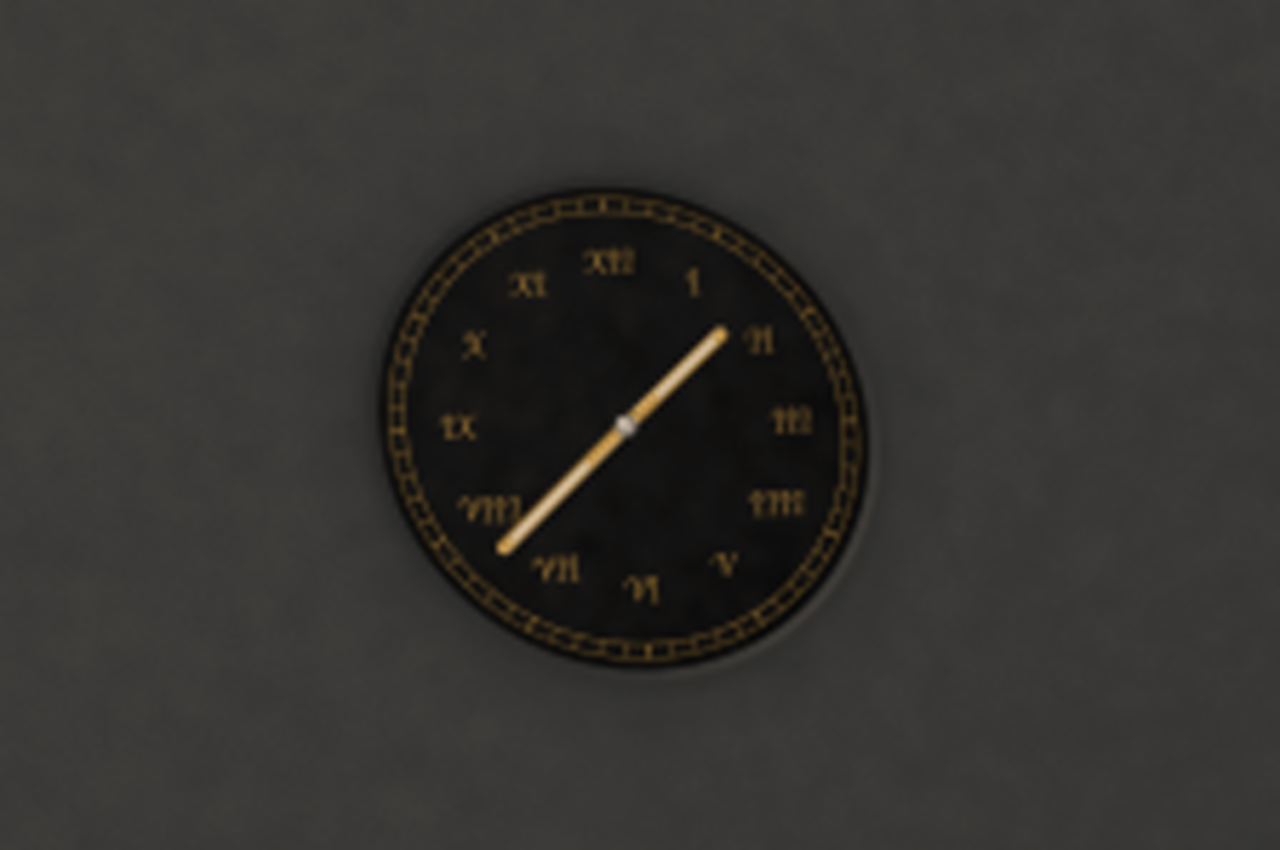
1h38
